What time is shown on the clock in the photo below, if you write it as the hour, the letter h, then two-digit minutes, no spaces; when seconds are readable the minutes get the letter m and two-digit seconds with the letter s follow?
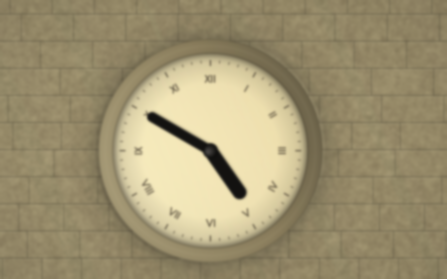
4h50
